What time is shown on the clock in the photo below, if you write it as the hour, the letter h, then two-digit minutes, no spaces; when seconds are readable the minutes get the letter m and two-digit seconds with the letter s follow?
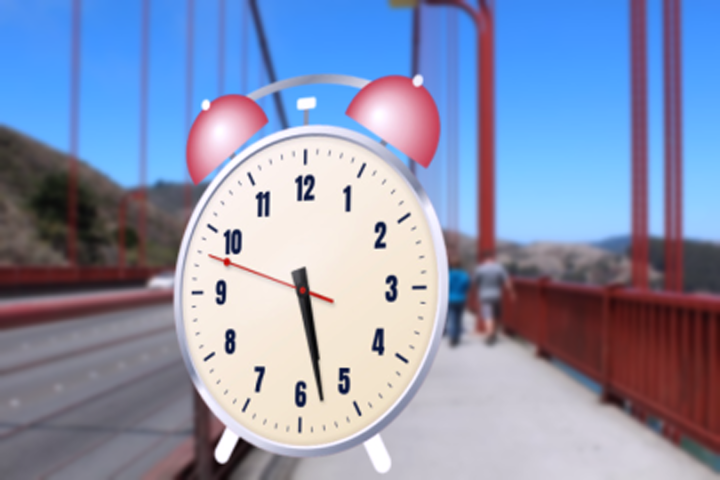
5h27m48s
